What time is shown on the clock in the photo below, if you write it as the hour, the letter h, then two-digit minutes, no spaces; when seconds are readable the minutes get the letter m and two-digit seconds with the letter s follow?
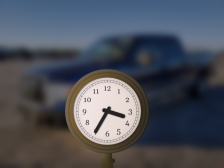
3h35
